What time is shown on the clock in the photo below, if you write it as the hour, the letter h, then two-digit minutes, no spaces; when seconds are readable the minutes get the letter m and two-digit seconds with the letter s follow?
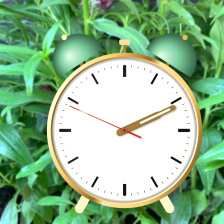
2h10m49s
